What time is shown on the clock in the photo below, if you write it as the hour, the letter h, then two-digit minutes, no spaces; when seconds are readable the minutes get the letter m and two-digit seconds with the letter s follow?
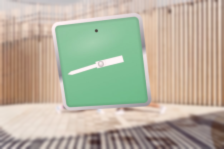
2h43
